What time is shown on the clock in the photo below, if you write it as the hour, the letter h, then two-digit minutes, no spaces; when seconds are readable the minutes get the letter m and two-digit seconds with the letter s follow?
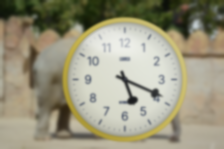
5h19
